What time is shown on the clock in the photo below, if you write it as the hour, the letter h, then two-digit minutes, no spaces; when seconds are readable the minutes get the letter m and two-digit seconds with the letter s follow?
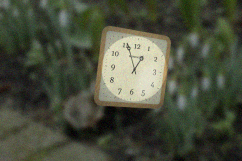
12h56
